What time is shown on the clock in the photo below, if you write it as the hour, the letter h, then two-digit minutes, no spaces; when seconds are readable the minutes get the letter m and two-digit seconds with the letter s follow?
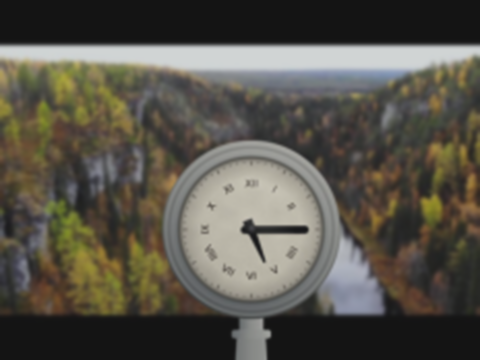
5h15
